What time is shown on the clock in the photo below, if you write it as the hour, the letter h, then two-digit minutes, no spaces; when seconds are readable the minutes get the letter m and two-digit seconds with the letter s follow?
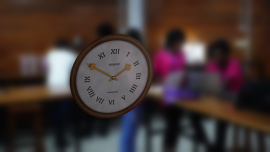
1h50
